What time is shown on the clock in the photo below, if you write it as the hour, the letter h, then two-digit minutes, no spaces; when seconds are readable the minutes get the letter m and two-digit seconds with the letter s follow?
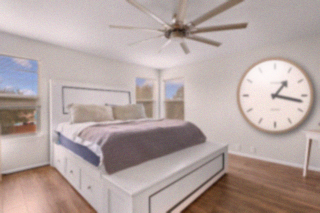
1h17
